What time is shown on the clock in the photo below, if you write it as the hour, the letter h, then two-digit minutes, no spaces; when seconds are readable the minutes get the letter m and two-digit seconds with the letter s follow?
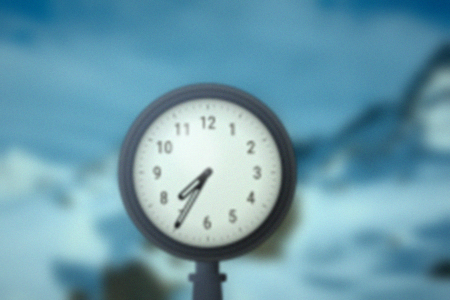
7h35
